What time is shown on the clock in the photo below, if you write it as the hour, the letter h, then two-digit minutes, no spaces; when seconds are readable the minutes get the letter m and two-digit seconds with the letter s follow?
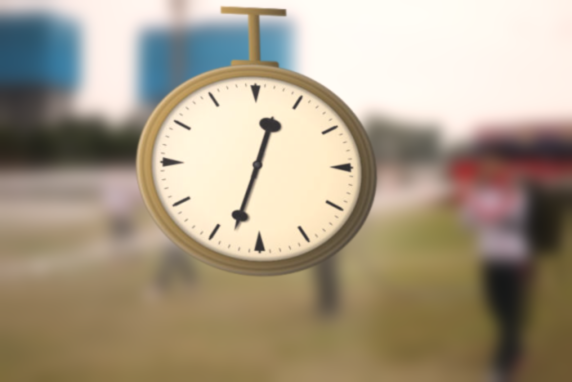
12h33
